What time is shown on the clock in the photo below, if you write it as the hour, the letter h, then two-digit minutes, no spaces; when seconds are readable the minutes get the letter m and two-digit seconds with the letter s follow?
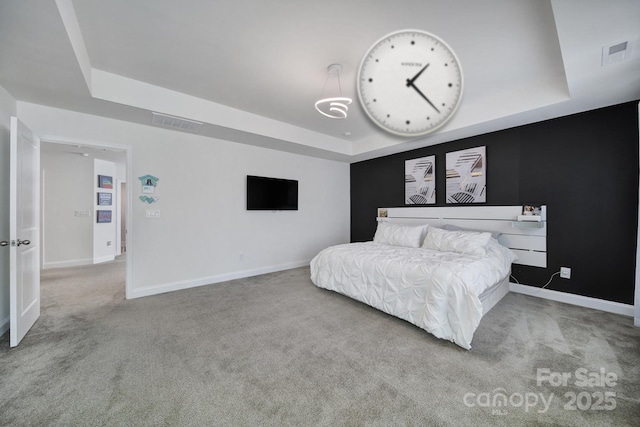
1h22
